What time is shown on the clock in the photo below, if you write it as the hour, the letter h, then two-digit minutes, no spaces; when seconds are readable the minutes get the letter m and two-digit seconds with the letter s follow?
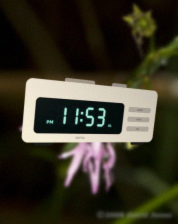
11h53
